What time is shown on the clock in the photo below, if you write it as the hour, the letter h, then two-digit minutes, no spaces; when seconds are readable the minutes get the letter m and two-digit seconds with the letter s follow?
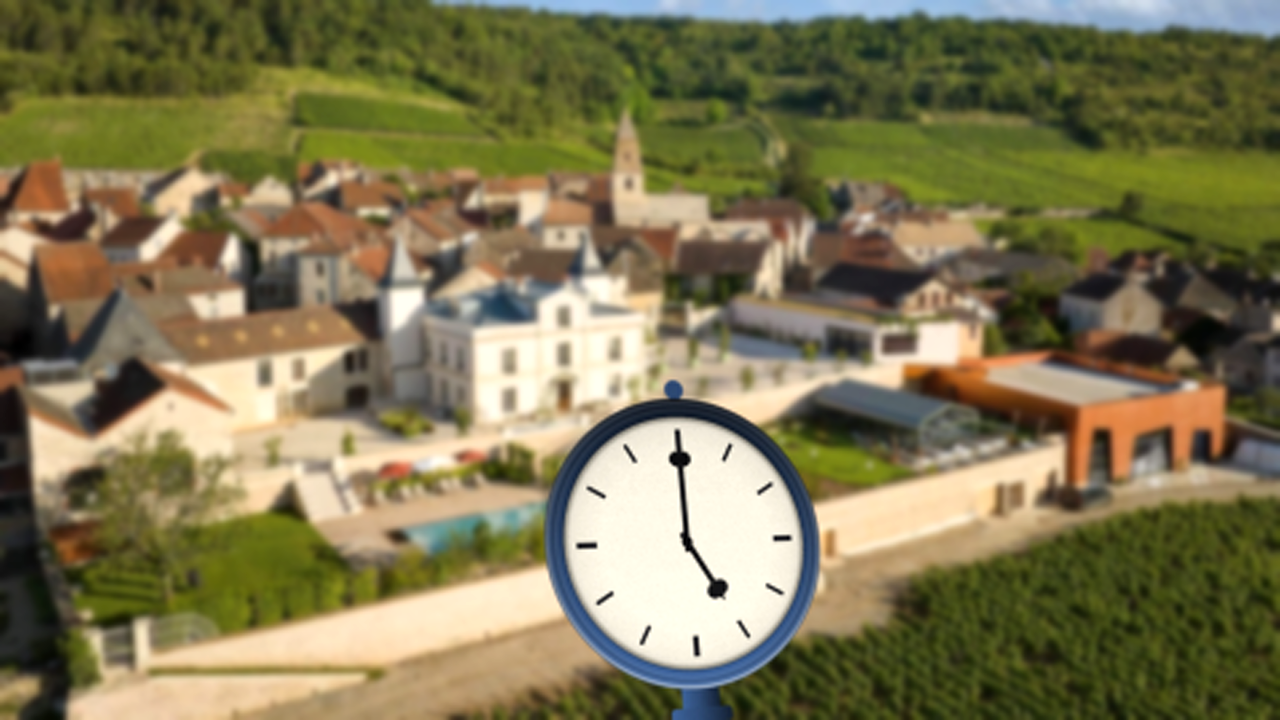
5h00
